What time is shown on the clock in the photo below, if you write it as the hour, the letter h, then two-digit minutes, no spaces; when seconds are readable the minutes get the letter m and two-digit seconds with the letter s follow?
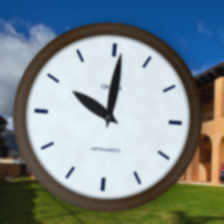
10h01
